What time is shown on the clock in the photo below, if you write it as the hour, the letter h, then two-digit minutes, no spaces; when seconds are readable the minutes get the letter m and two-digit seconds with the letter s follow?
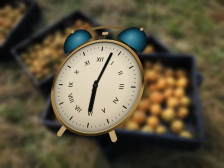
6h03
